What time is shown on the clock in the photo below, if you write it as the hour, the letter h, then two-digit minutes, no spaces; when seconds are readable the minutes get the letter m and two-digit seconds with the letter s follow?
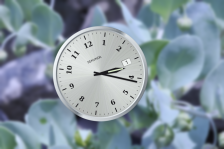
3h21
